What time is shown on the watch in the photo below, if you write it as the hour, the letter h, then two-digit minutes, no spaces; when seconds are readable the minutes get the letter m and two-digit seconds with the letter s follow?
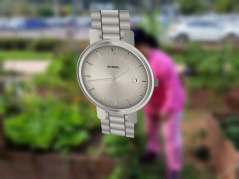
1h43
